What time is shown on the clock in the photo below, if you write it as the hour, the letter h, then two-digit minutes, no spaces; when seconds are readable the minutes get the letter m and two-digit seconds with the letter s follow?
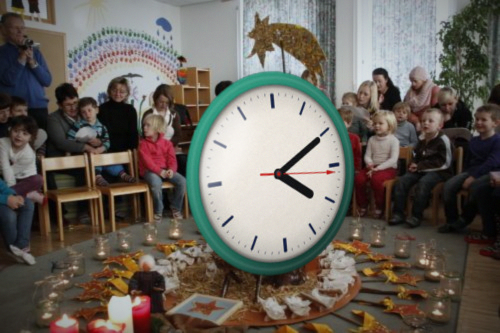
4h10m16s
